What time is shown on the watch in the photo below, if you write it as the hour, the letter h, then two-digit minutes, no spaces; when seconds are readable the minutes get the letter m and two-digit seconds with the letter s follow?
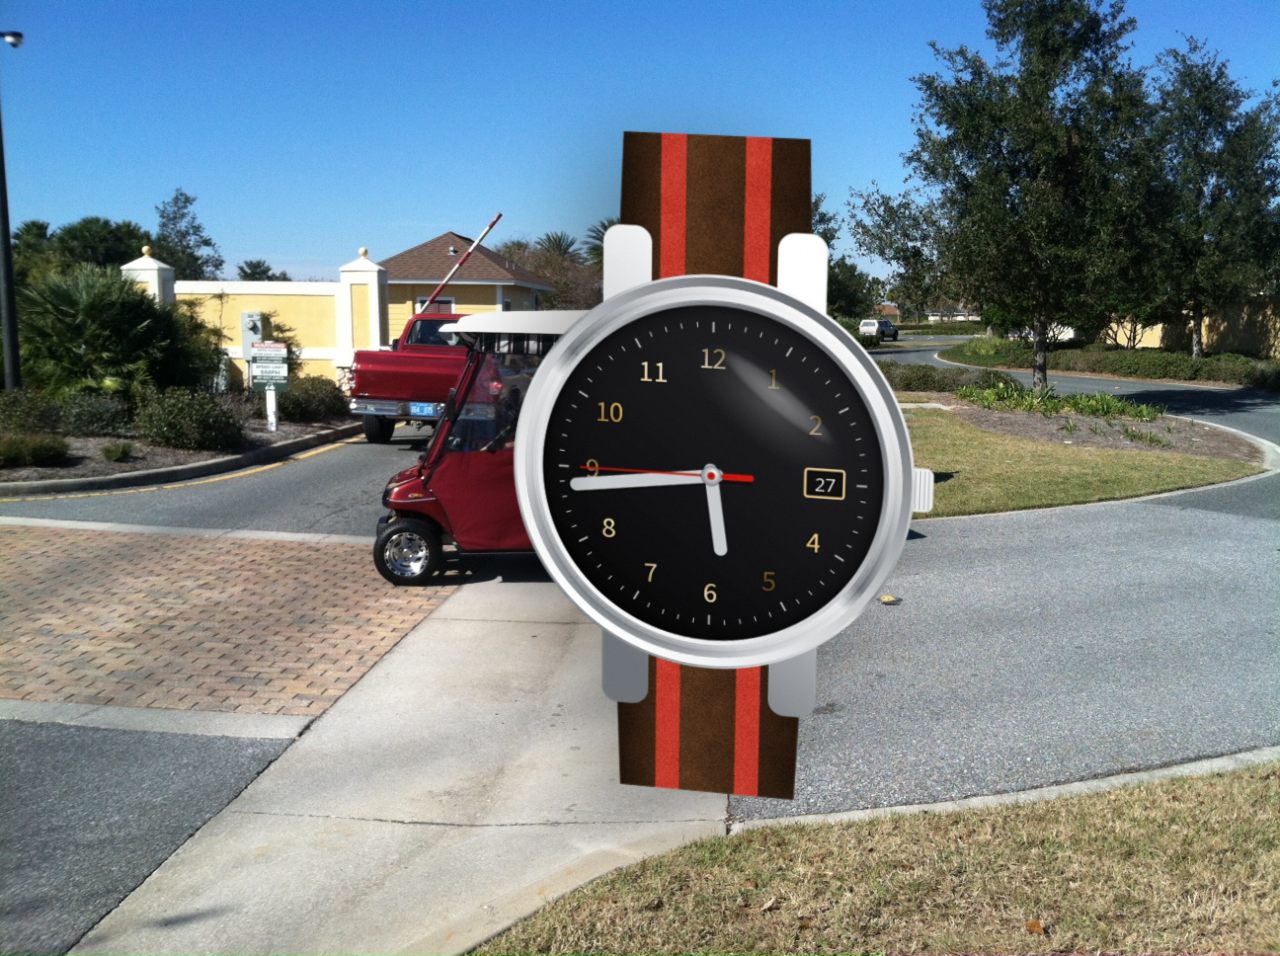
5h43m45s
